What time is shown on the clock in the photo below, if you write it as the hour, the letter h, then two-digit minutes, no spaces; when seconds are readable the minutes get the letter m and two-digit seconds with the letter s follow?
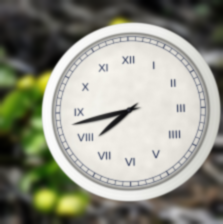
7h43
